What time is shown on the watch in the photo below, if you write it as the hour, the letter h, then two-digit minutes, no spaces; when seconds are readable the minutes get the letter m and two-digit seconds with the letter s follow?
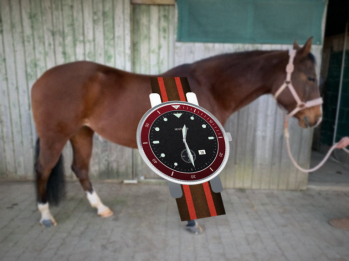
12h29
